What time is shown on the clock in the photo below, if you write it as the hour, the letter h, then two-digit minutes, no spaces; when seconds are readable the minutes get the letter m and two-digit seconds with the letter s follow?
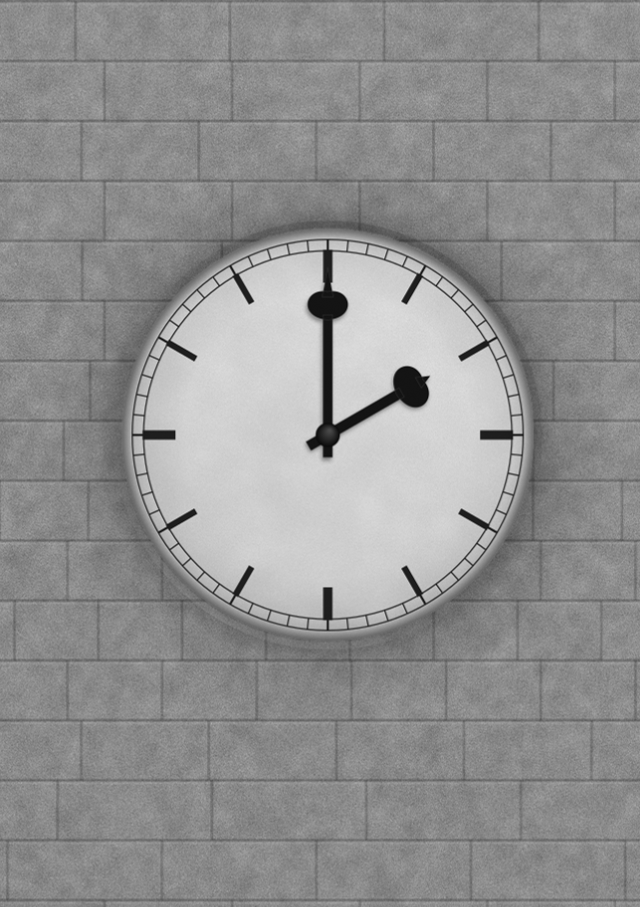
2h00
